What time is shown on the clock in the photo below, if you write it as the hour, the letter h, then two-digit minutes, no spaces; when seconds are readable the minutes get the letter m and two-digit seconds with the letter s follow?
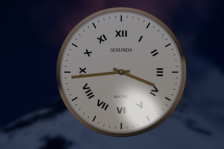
3h44
